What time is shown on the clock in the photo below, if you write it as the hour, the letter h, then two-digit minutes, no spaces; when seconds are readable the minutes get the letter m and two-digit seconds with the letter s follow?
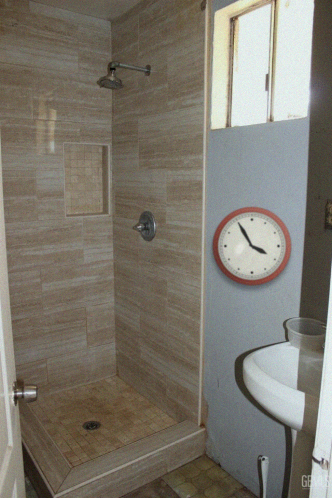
3h55
